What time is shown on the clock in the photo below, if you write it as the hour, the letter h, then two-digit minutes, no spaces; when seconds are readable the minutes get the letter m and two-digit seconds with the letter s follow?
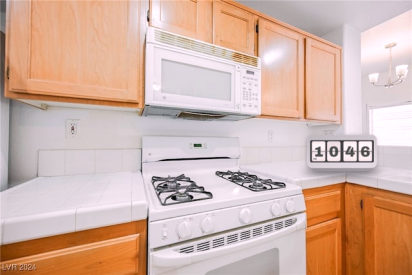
10h46
